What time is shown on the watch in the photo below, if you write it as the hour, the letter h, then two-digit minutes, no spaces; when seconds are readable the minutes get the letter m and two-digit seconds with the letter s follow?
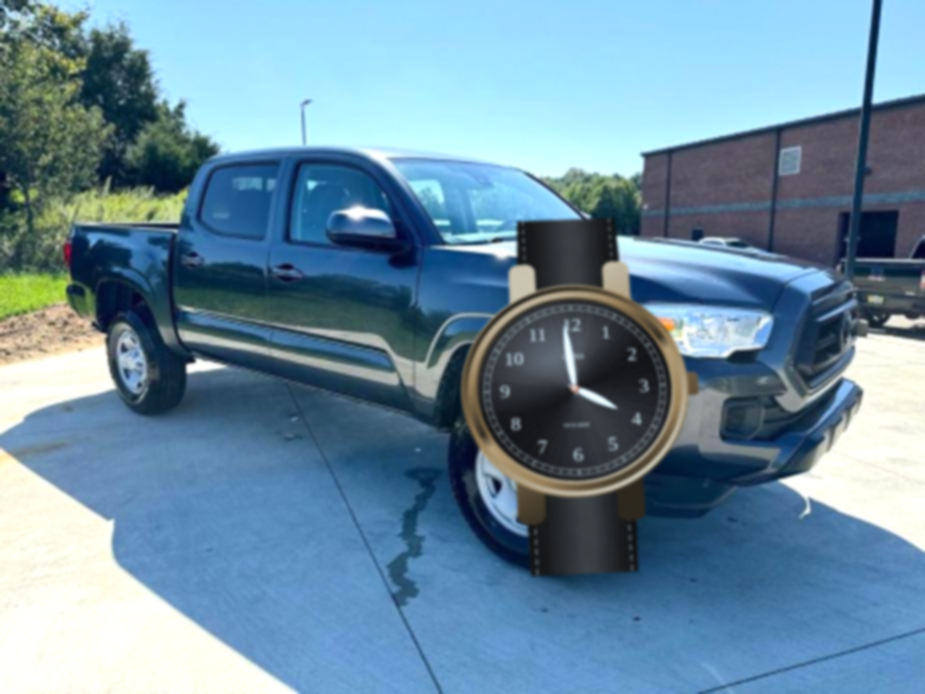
3h59
